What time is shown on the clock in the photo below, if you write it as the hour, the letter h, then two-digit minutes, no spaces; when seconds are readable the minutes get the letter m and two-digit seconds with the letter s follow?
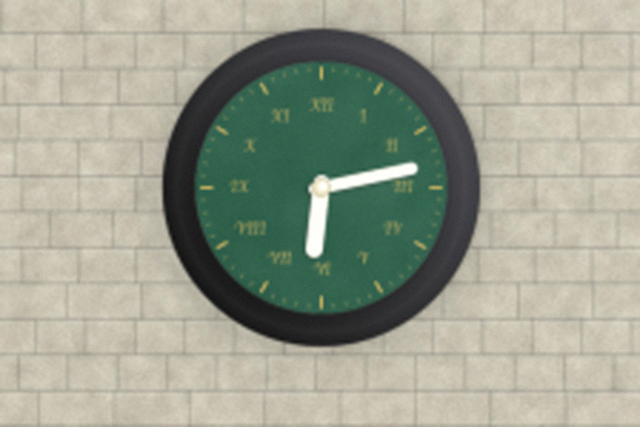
6h13
